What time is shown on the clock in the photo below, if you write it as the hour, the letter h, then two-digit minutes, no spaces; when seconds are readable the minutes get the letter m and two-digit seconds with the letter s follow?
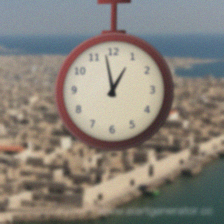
12h58
